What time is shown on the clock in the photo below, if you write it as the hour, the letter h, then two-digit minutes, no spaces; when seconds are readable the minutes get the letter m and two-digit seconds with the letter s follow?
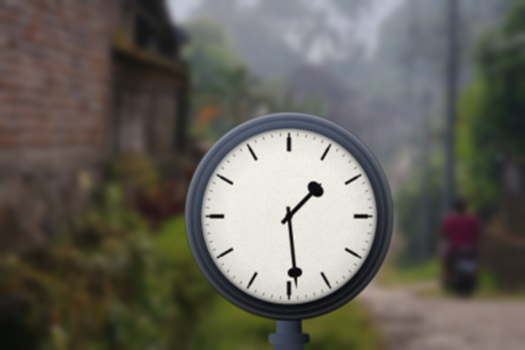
1h29
